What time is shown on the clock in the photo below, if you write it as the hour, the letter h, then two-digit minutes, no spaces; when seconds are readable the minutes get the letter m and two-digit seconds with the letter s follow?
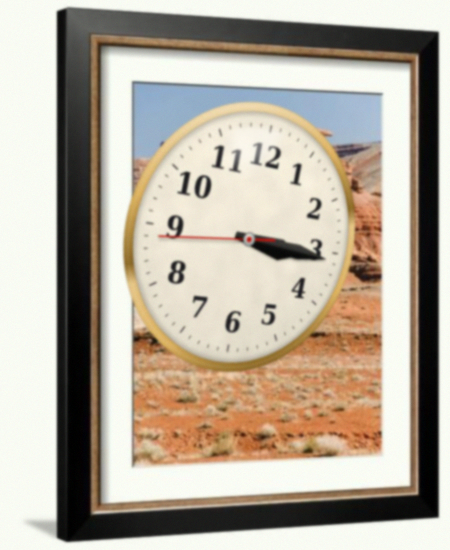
3h15m44s
